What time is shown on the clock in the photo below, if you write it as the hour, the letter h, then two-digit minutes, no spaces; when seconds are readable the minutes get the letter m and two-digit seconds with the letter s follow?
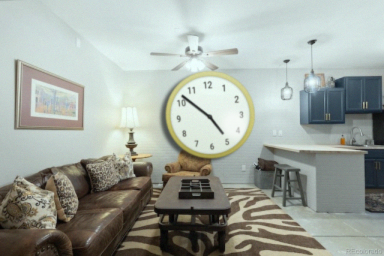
4h52
